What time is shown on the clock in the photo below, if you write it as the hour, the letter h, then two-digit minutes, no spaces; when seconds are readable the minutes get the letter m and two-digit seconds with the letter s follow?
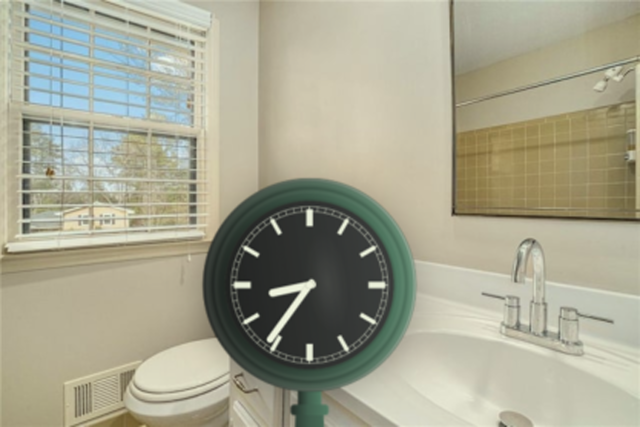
8h36
